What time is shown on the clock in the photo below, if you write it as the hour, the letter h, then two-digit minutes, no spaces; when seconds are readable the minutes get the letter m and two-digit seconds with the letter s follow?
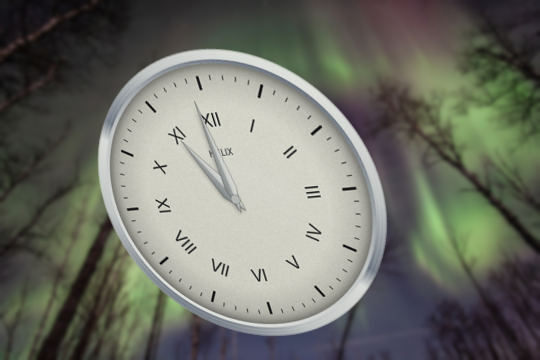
10h59
